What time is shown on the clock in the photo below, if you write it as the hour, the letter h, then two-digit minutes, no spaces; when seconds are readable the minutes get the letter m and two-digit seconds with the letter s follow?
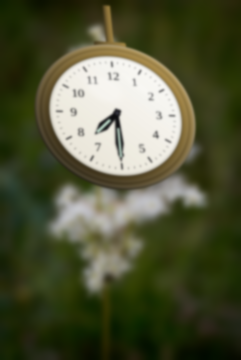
7h30
